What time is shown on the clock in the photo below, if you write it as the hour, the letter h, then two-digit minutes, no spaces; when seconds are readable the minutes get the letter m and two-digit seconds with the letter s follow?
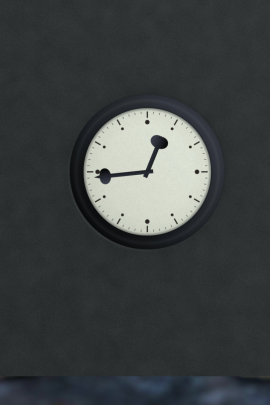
12h44
